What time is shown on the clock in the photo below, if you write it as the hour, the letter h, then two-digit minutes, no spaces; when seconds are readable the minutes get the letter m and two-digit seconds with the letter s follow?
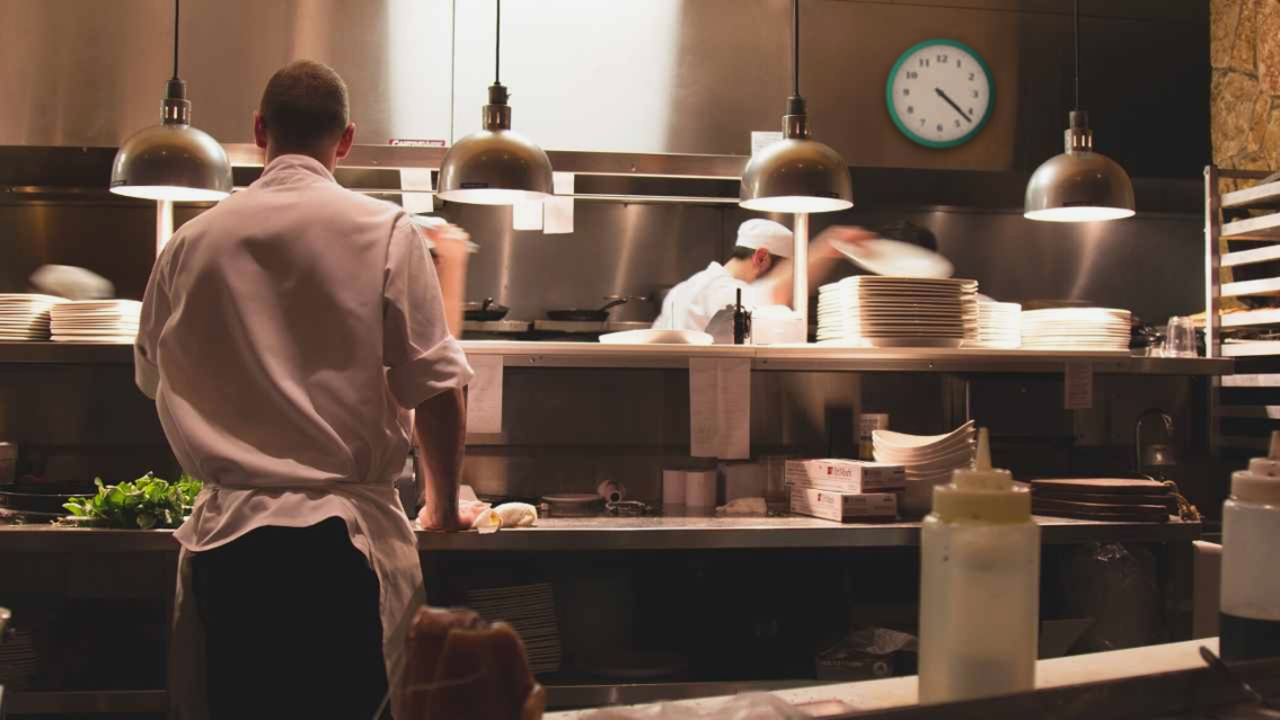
4h22
